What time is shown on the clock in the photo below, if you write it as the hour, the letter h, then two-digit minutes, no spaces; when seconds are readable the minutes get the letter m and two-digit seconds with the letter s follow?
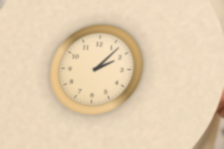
2h07
